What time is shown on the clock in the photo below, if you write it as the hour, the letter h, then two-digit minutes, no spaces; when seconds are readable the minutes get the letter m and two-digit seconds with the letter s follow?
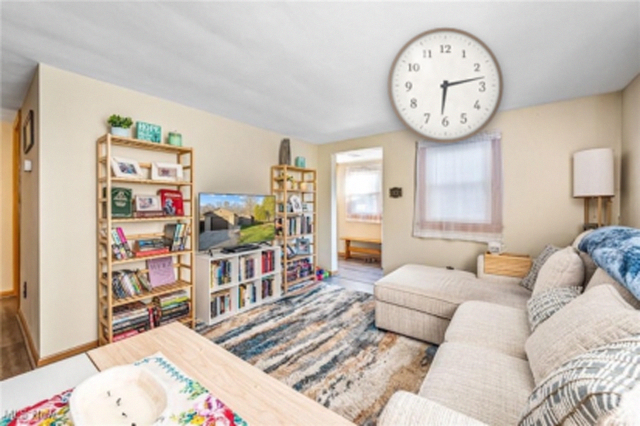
6h13
